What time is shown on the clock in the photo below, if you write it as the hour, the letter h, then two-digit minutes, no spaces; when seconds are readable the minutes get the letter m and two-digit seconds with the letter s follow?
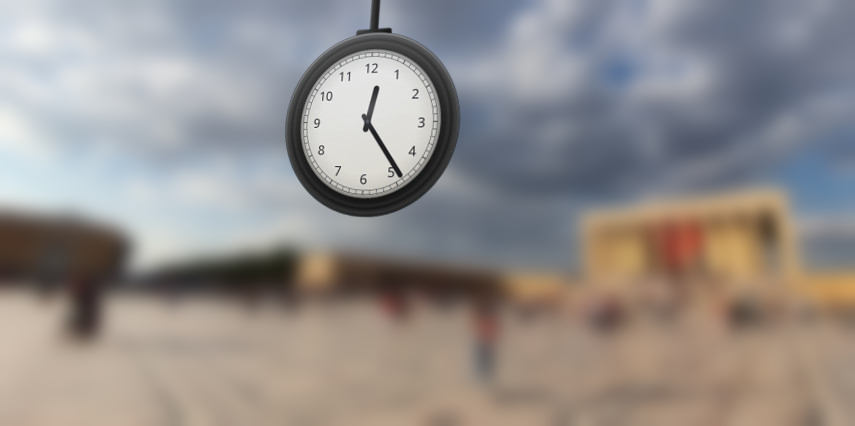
12h24
